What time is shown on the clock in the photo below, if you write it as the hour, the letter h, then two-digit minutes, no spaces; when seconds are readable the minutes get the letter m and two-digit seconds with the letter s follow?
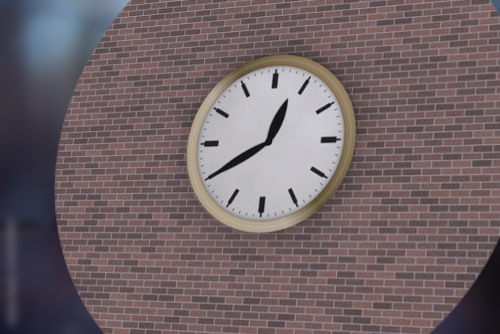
12h40
